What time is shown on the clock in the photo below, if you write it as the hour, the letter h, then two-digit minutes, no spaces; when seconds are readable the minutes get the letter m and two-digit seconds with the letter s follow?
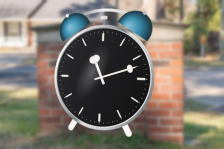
11h12
